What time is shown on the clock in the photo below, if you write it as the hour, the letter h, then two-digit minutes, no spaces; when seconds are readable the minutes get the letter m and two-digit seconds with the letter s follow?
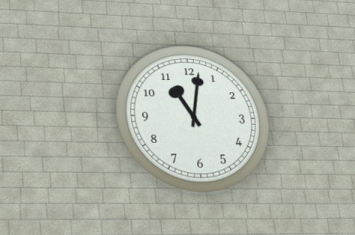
11h02
